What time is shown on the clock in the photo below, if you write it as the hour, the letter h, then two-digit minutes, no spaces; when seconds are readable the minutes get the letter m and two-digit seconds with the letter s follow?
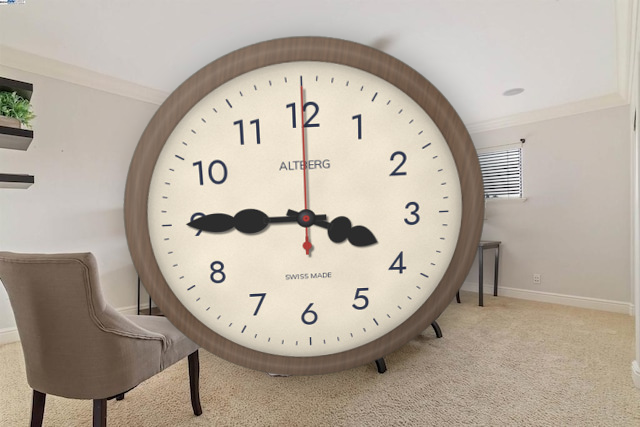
3h45m00s
